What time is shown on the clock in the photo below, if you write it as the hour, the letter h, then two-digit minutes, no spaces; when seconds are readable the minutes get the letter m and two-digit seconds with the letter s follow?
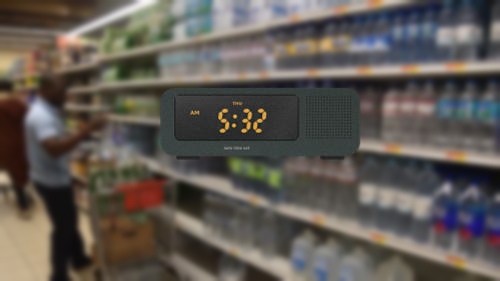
5h32
